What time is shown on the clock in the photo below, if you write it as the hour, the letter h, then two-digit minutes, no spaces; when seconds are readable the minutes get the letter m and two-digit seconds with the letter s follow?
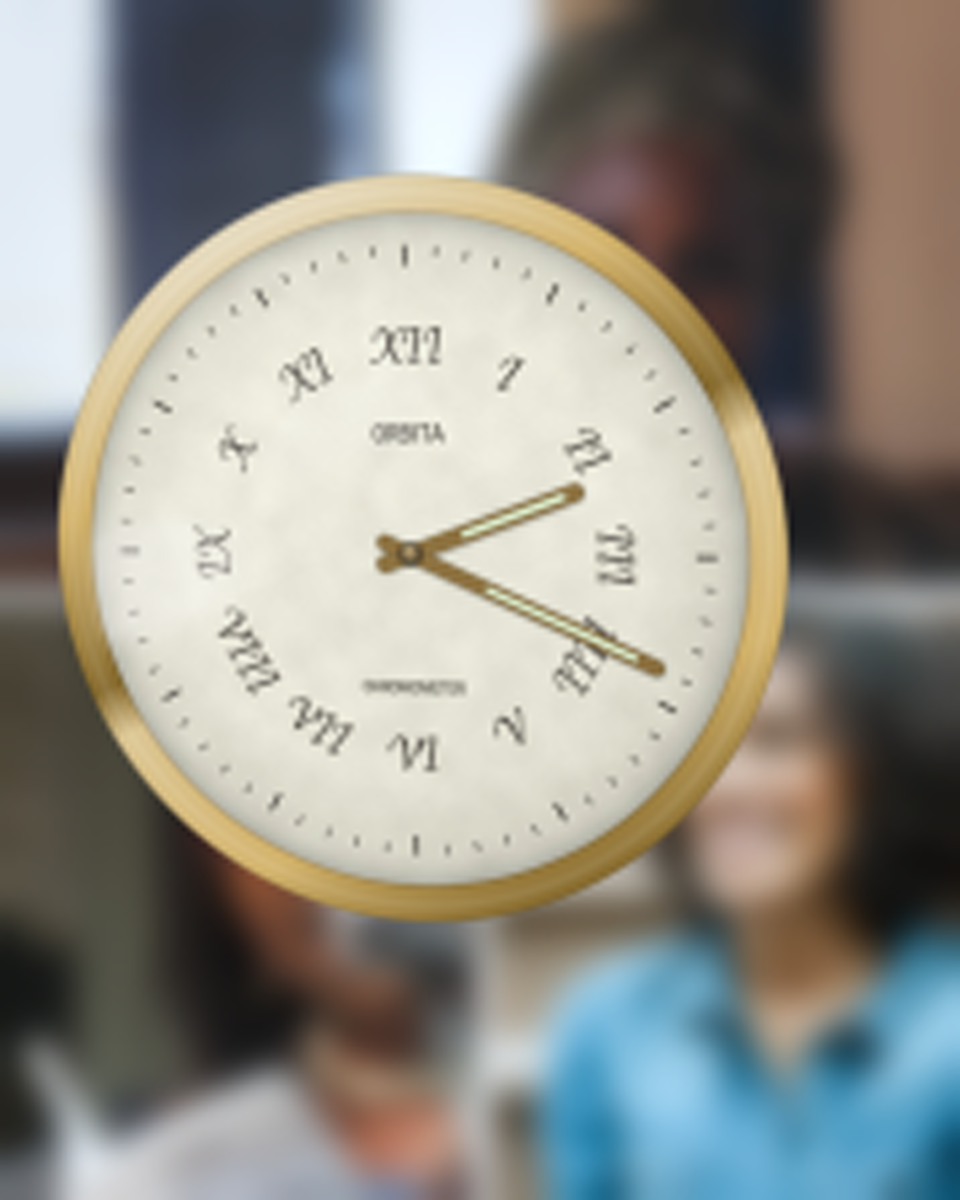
2h19
